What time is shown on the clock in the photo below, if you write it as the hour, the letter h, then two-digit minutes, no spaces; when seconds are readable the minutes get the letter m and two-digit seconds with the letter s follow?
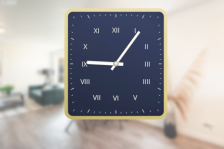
9h06
